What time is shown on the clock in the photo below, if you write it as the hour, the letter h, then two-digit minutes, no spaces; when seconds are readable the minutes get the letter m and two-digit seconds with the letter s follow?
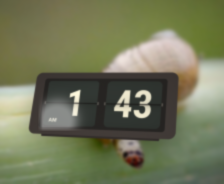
1h43
